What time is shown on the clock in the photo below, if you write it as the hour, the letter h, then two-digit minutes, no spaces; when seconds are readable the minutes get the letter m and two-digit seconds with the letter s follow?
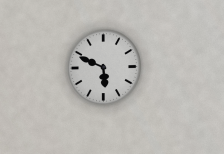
5h49
